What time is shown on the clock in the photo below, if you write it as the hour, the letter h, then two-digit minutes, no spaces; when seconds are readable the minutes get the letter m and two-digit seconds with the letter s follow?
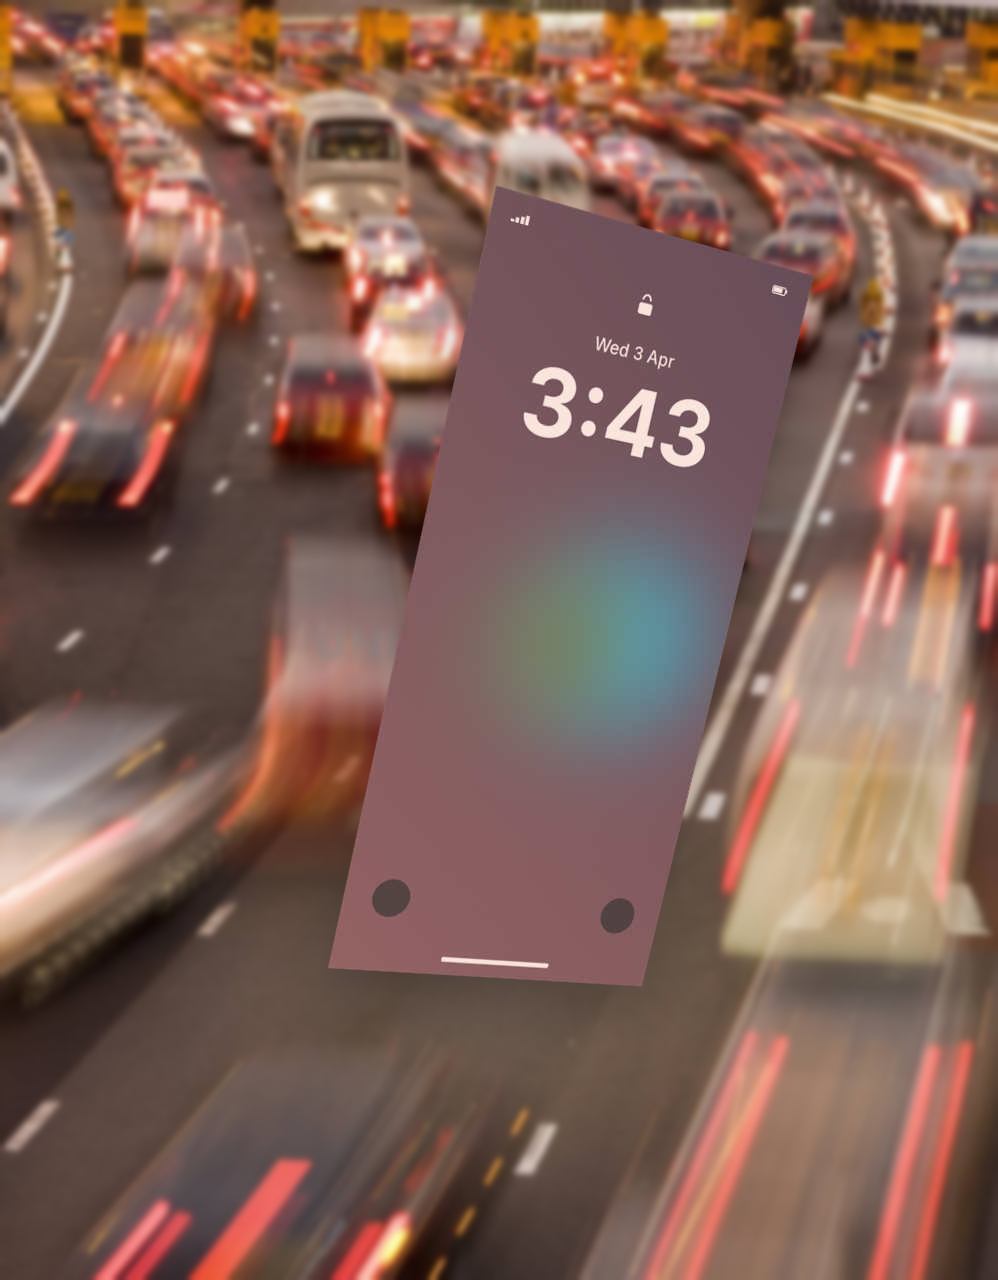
3h43
